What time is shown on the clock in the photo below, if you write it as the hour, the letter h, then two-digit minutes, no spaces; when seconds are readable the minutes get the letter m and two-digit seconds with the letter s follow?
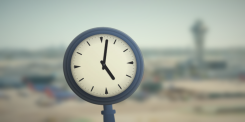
5h02
